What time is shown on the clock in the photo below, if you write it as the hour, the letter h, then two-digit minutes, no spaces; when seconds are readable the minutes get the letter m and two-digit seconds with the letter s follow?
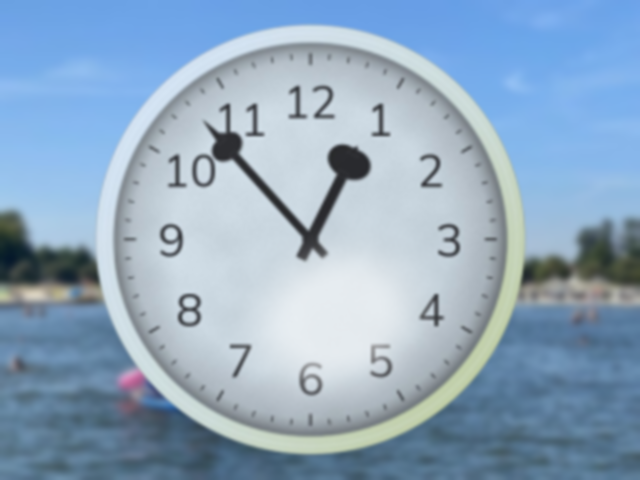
12h53
